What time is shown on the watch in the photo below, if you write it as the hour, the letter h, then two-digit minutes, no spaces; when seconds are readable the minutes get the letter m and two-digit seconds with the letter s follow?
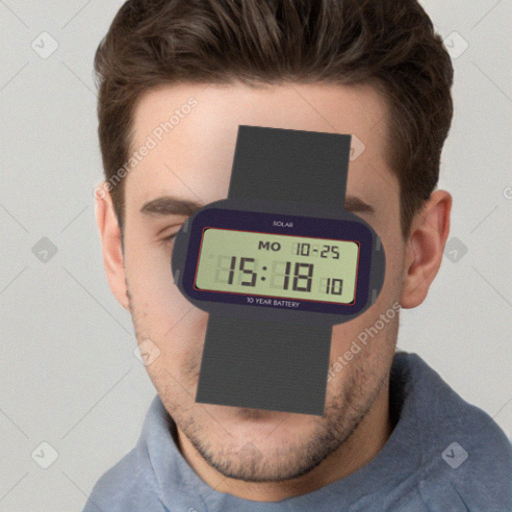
15h18m10s
